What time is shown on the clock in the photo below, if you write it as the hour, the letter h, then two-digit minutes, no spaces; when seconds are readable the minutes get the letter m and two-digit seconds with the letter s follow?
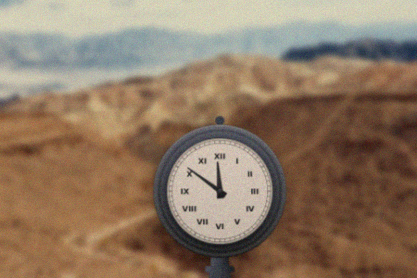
11h51
